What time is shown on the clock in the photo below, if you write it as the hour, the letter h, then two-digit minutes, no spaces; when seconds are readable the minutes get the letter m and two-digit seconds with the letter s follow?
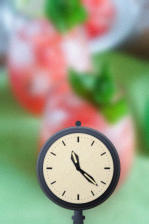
11h22
